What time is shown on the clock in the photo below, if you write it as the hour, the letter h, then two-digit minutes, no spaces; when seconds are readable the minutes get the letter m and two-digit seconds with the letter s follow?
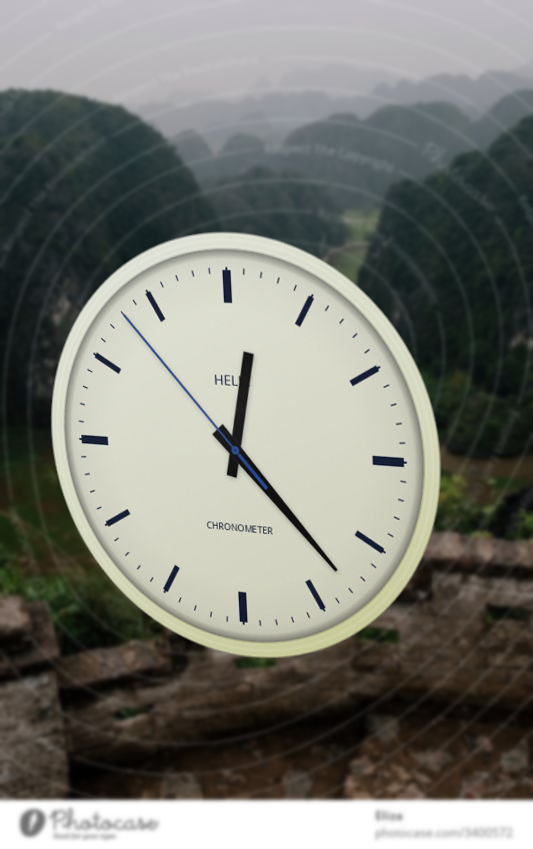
12h22m53s
